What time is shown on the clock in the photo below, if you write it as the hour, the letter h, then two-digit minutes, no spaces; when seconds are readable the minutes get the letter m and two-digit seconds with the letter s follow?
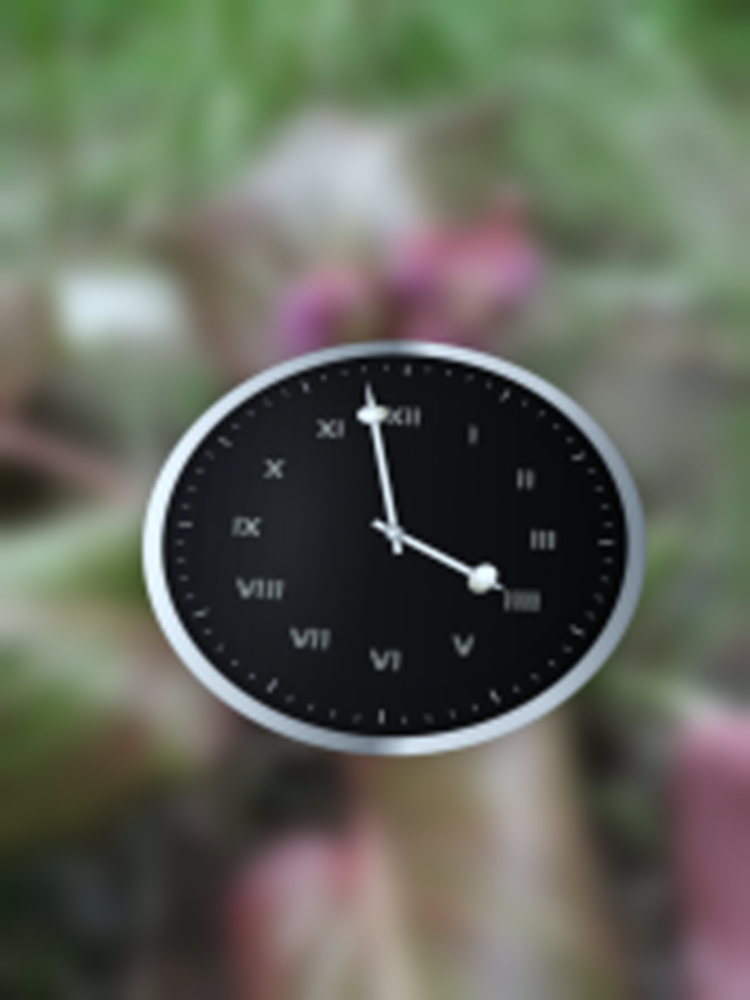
3h58
